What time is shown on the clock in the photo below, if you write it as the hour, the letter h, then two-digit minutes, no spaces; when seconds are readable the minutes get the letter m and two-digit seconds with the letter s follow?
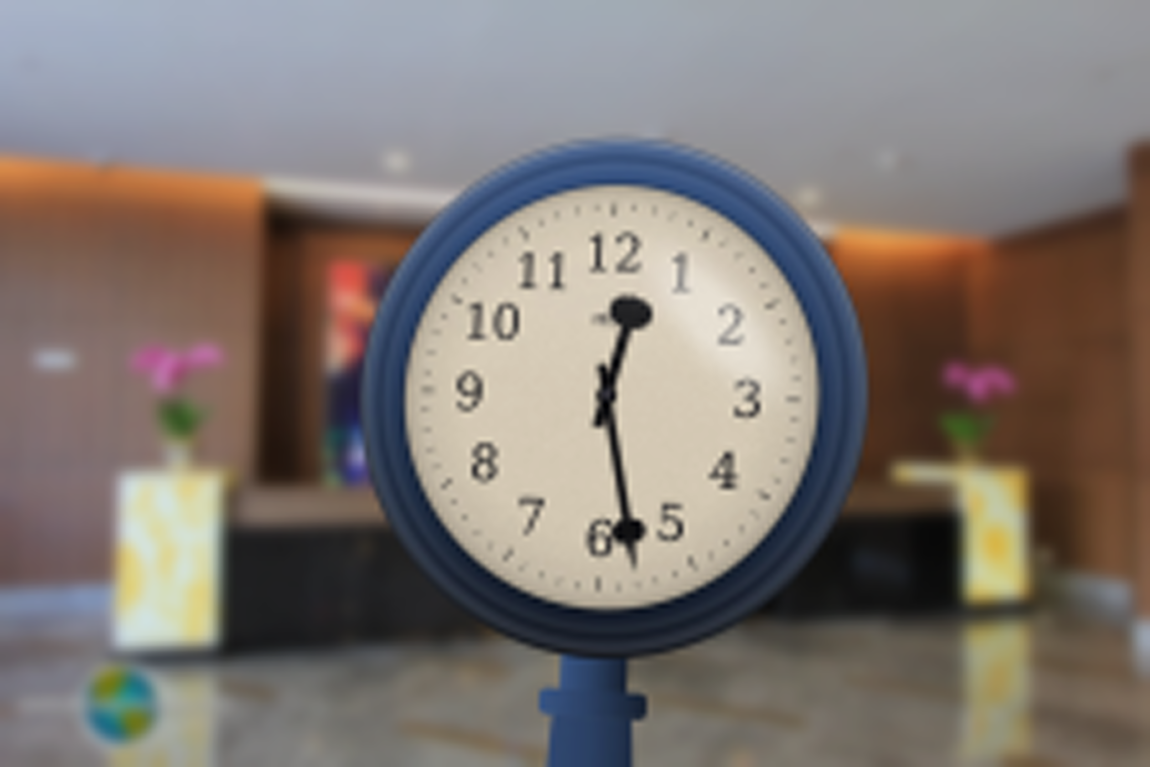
12h28
